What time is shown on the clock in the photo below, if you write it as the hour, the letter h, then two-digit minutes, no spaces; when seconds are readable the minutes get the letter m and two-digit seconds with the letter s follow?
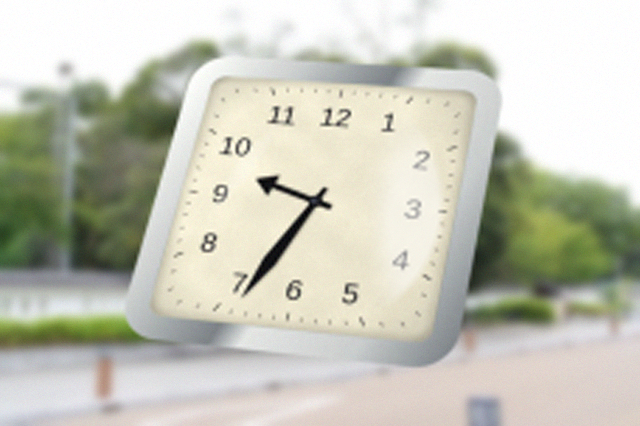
9h34
